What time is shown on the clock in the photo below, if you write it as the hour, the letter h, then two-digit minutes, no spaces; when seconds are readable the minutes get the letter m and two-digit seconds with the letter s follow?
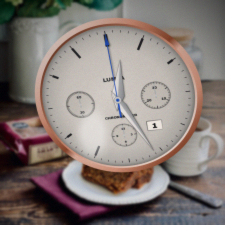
12h26
